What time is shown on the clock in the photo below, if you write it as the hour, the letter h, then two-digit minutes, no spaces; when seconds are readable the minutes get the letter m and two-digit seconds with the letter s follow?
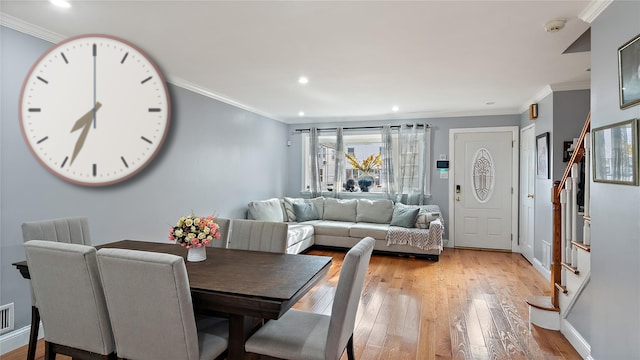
7h34m00s
